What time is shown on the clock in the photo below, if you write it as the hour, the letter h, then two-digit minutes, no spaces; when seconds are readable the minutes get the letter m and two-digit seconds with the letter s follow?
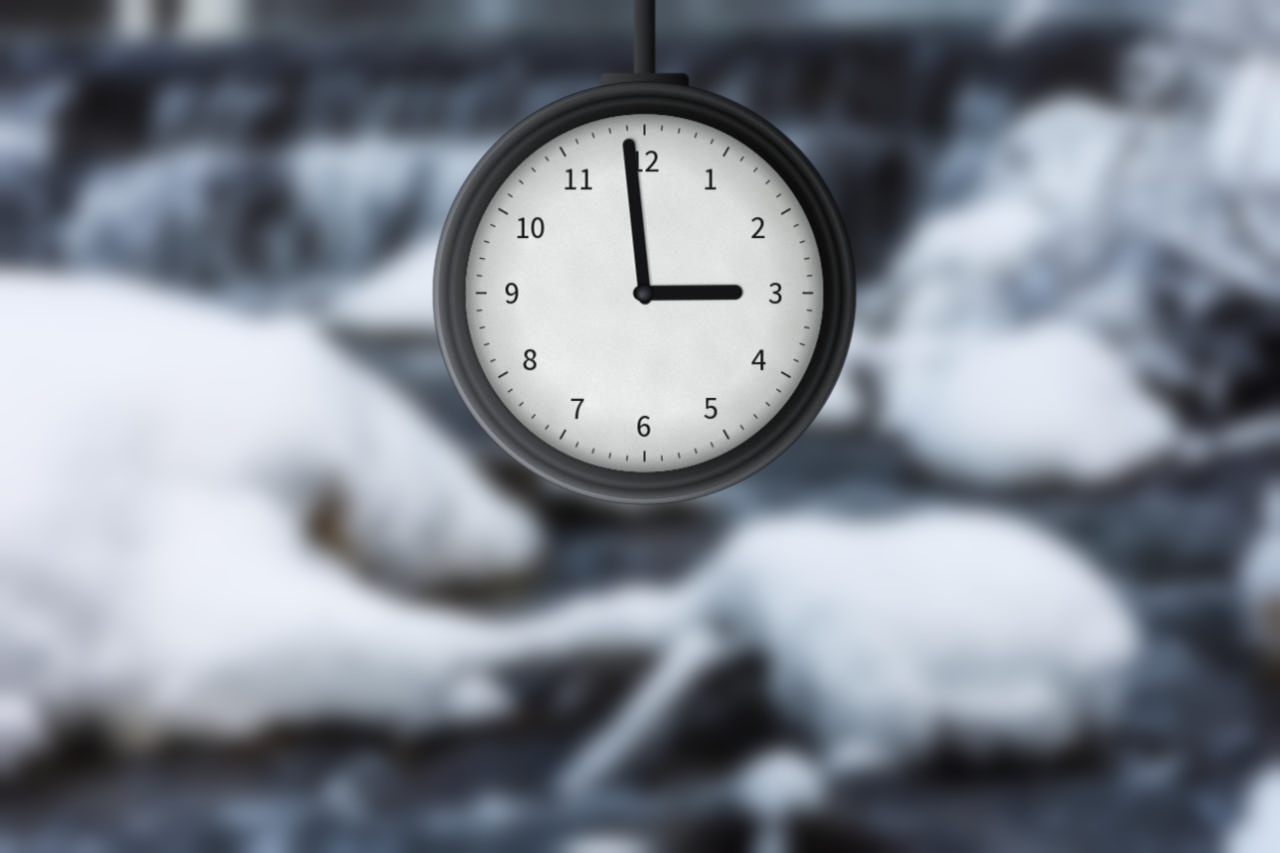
2h59
